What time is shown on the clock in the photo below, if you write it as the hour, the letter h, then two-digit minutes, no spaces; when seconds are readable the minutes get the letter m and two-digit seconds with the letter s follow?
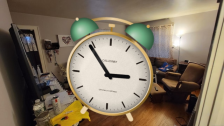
2h54
